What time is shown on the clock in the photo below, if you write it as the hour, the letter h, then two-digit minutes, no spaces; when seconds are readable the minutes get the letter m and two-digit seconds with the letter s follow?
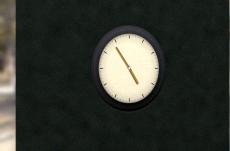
4h54
